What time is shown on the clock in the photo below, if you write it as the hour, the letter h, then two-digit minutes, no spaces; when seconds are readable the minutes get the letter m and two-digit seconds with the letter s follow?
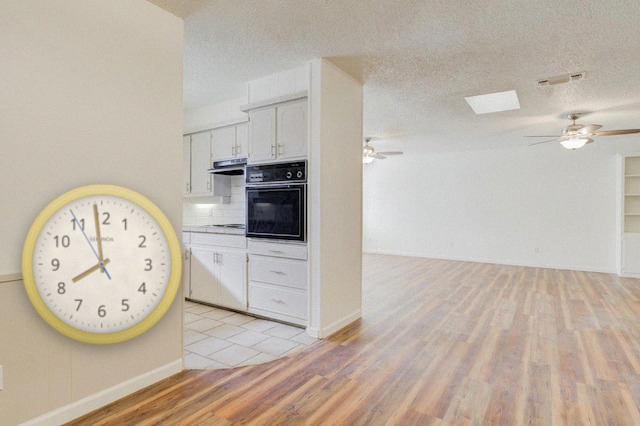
7h58m55s
